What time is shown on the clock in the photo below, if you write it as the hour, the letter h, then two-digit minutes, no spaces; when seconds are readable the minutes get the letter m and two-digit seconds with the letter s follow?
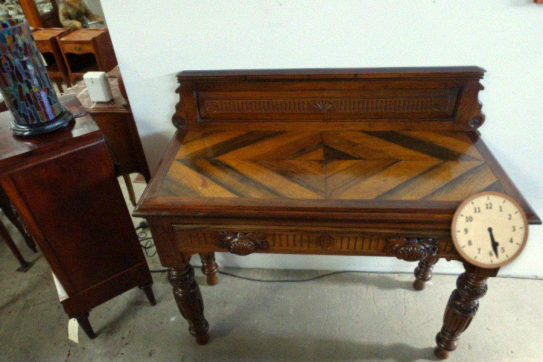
5h28
